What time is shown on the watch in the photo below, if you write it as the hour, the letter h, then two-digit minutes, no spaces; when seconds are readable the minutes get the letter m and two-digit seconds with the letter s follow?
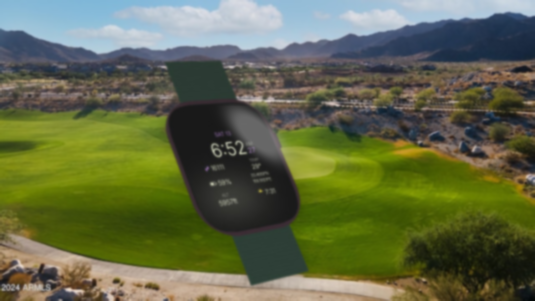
6h52
